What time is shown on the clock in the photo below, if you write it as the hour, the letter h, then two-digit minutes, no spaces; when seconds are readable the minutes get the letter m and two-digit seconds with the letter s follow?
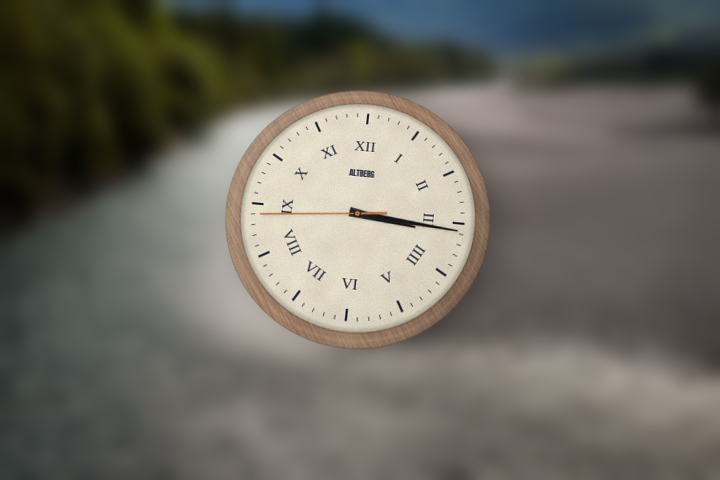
3h15m44s
